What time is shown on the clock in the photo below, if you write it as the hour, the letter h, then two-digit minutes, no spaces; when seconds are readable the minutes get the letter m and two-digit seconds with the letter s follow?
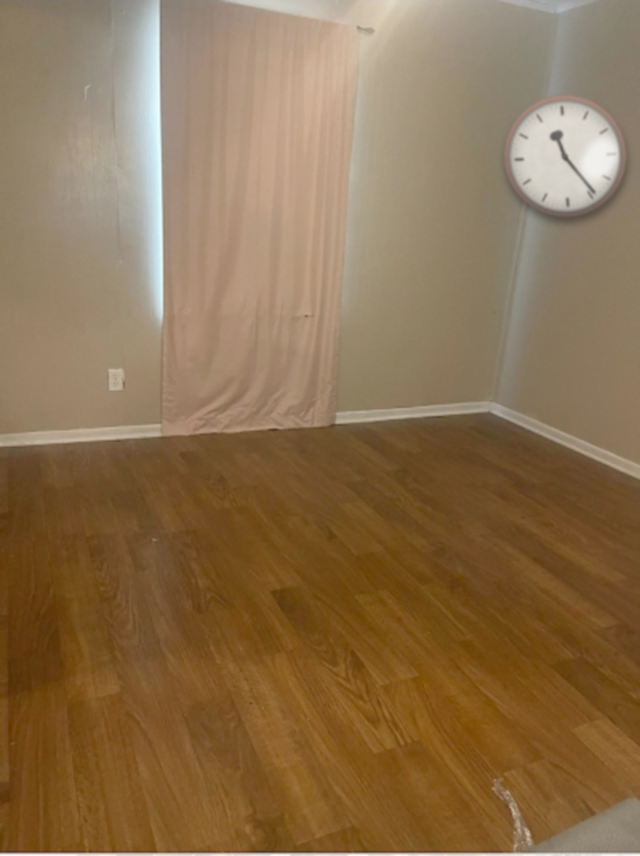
11h24
